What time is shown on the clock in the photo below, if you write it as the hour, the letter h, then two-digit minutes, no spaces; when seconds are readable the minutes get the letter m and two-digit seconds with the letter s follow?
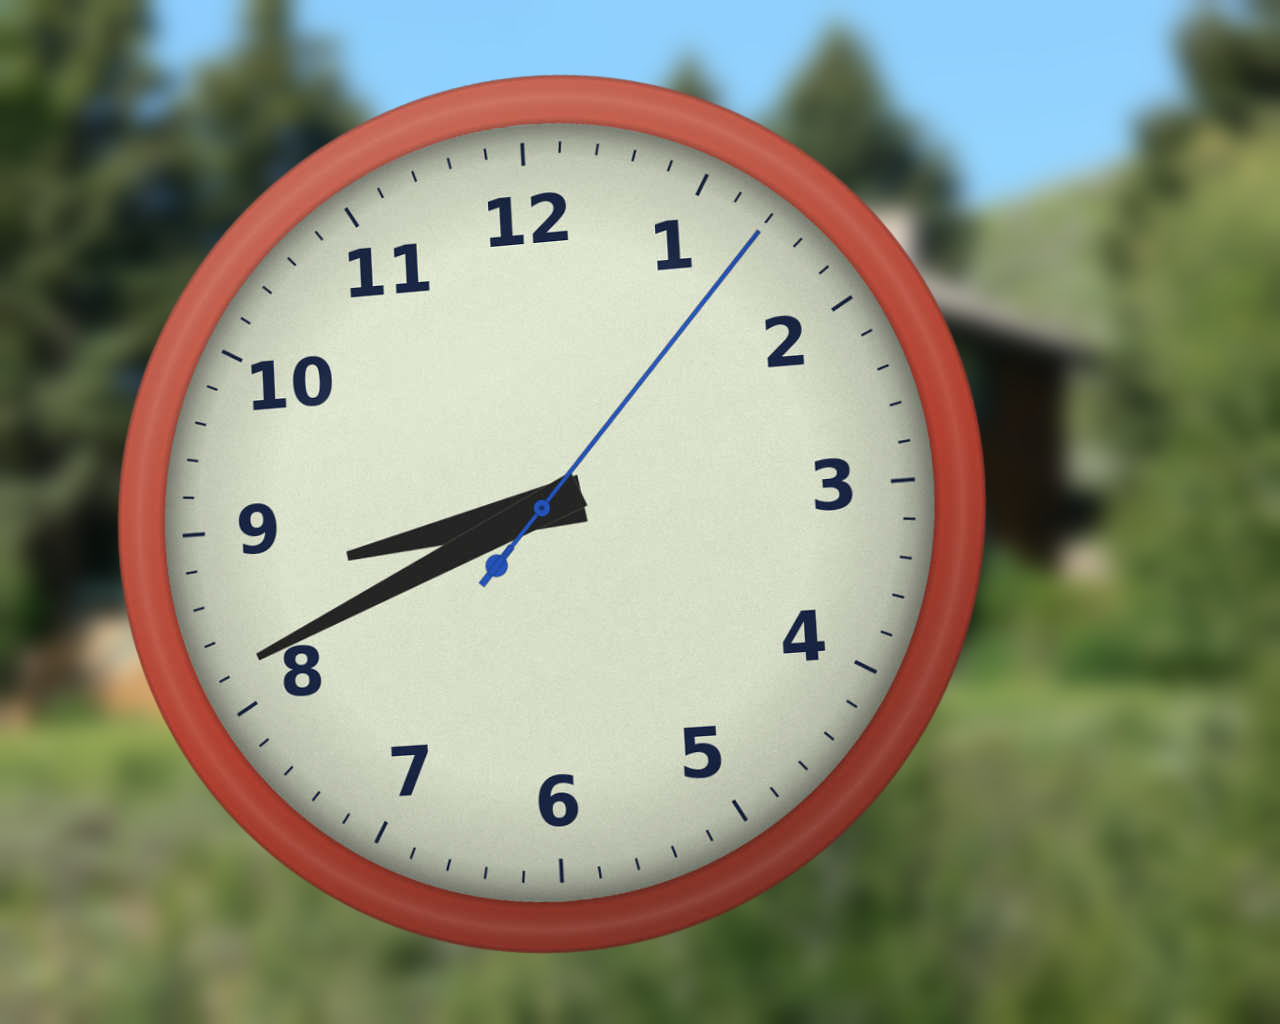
8h41m07s
